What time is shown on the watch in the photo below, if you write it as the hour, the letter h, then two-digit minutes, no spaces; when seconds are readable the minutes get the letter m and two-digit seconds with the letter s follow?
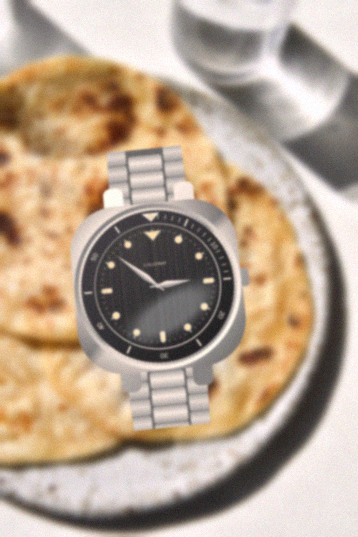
2h52
